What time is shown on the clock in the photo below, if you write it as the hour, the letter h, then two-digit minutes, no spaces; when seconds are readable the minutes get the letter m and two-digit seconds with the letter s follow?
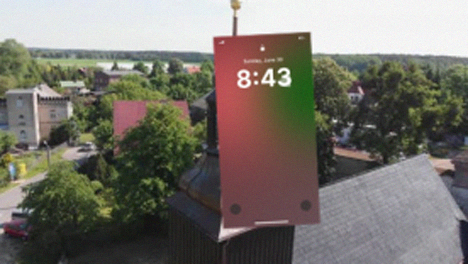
8h43
